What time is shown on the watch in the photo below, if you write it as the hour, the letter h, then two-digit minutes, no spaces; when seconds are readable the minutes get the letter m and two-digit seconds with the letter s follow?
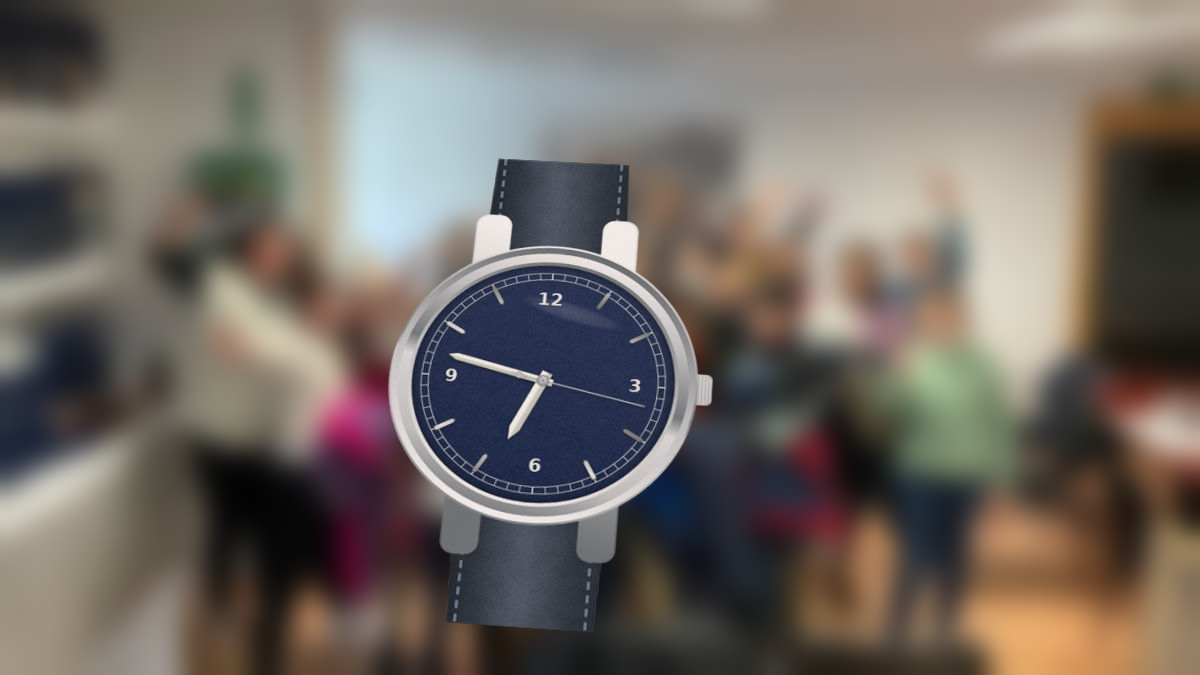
6h47m17s
